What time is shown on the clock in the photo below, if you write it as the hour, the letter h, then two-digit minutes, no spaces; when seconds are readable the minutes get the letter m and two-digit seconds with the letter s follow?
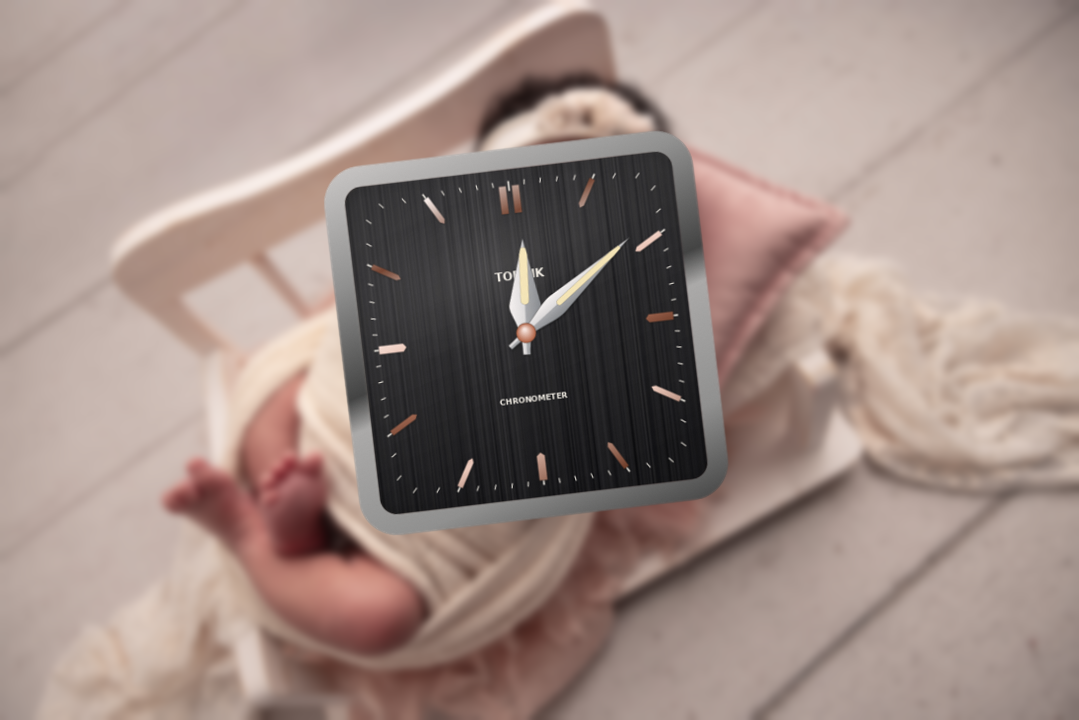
12h09
